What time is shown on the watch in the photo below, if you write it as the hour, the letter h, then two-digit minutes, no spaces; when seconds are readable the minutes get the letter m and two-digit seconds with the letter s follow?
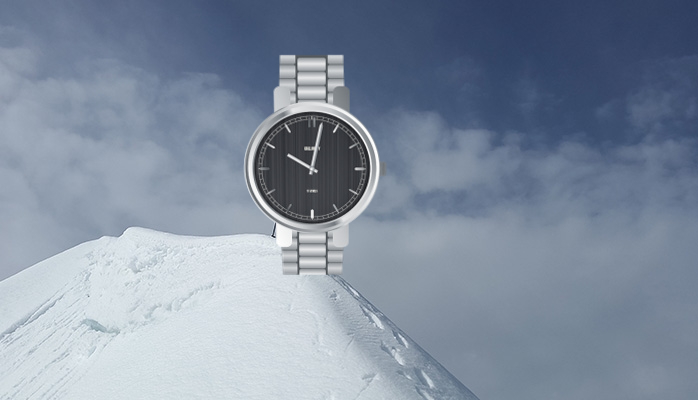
10h02
